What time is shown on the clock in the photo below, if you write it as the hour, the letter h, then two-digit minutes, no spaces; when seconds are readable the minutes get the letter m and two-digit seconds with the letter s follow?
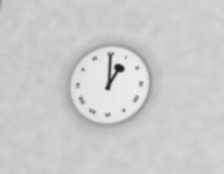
1h00
